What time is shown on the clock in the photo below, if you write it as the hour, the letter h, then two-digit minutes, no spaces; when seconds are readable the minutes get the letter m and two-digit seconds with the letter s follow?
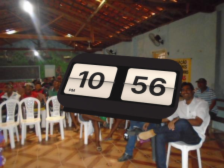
10h56
